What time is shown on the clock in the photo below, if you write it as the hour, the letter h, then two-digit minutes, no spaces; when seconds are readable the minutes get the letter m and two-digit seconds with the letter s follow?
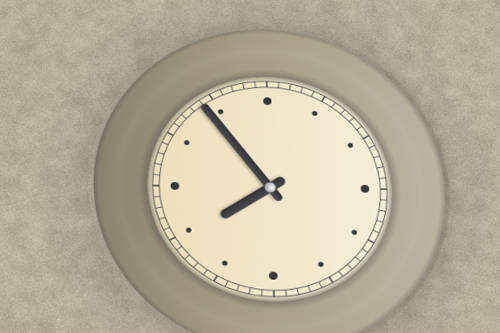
7h54
